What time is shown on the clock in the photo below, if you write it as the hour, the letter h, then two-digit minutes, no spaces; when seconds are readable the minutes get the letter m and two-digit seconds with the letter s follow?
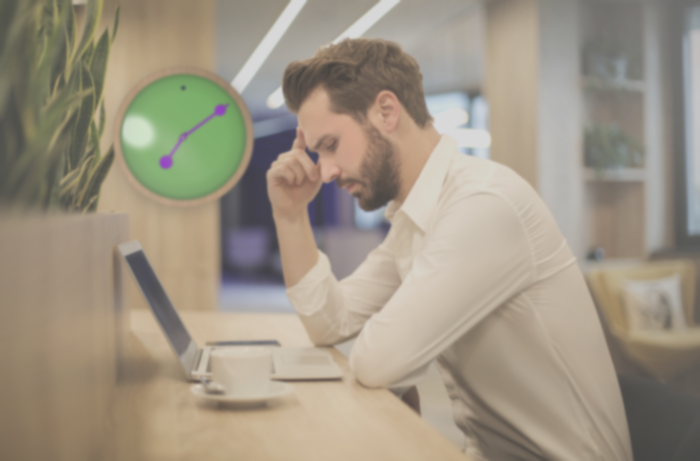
7h09
